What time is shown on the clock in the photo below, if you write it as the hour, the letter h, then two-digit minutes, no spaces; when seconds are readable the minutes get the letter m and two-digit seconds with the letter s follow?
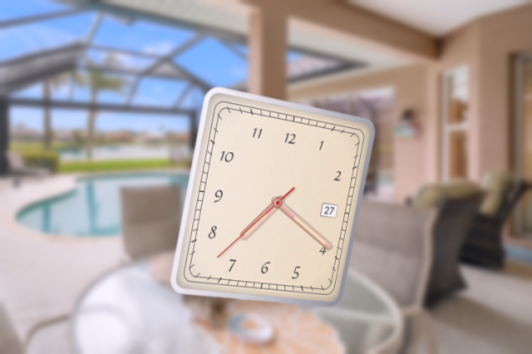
7h19m37s
